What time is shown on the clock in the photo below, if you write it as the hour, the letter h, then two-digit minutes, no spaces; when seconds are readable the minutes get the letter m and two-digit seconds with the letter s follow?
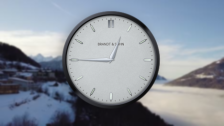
12h45
